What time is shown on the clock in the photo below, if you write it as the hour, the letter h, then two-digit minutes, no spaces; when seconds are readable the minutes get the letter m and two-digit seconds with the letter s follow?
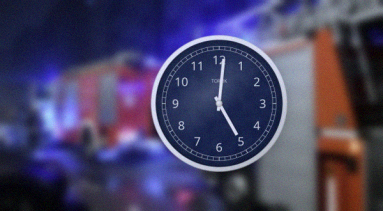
5h01
